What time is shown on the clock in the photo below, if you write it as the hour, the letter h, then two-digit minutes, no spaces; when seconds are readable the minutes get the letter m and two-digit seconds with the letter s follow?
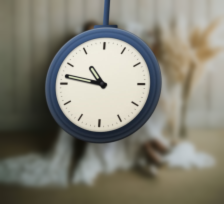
10h47
